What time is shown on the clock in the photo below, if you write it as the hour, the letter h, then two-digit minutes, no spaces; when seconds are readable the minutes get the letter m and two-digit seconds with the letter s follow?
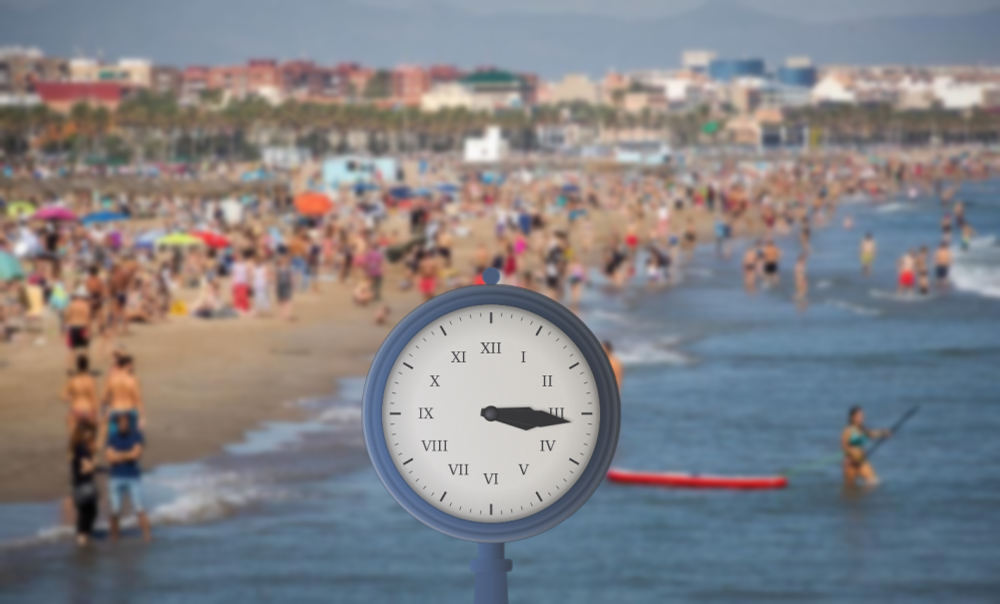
3h16
